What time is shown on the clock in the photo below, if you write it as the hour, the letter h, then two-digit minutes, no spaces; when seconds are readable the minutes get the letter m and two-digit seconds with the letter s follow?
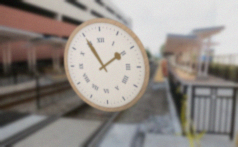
1h55
